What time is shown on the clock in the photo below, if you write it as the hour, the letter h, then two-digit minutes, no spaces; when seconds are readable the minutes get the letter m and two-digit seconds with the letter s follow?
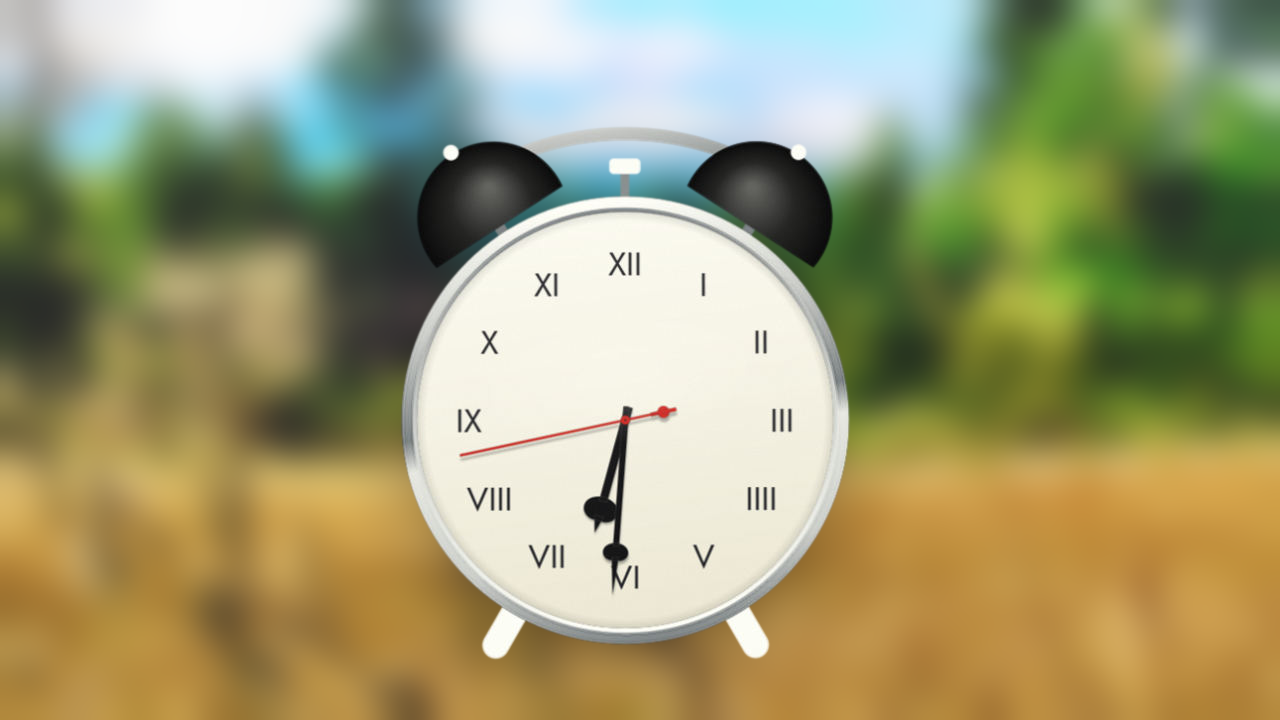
6h30m43s
